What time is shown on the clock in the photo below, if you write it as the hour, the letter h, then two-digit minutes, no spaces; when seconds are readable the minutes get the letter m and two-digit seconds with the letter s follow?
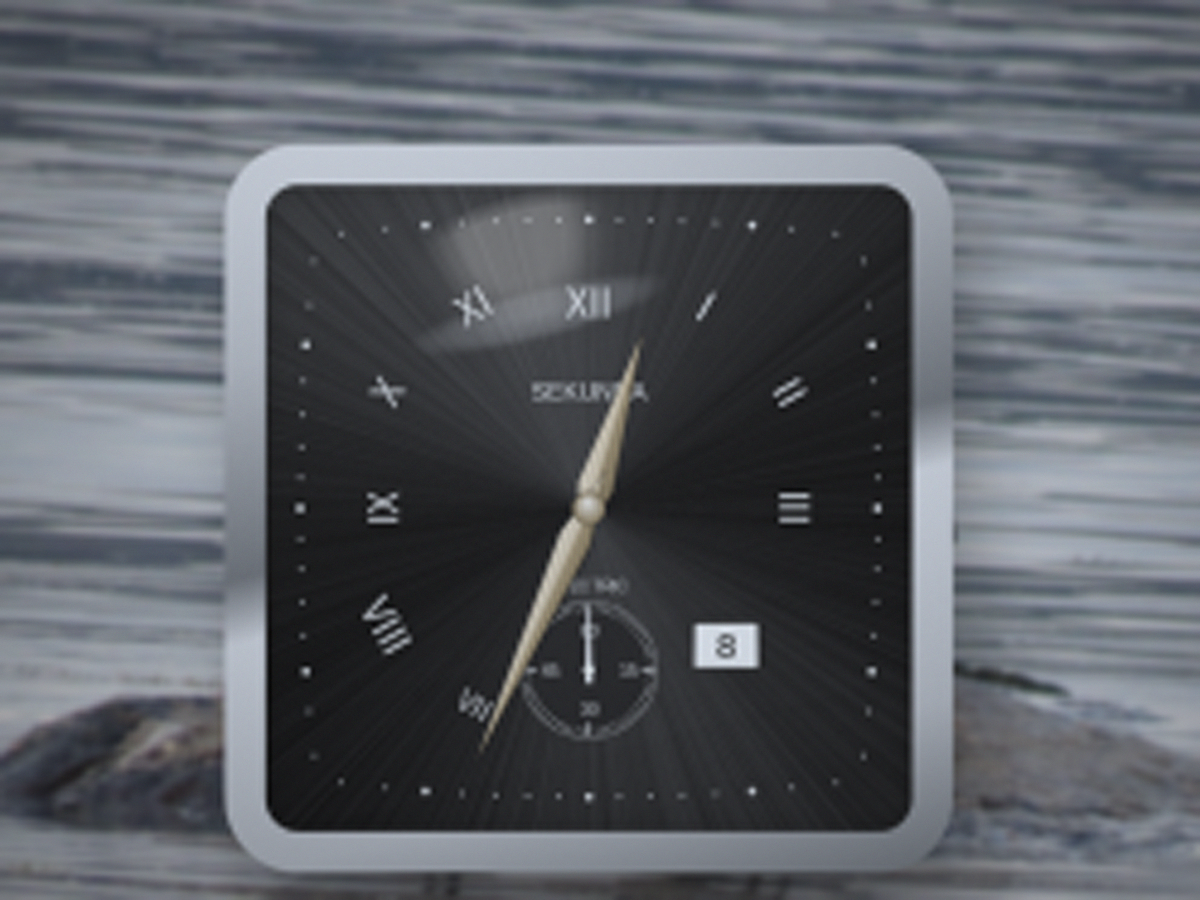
12h34
